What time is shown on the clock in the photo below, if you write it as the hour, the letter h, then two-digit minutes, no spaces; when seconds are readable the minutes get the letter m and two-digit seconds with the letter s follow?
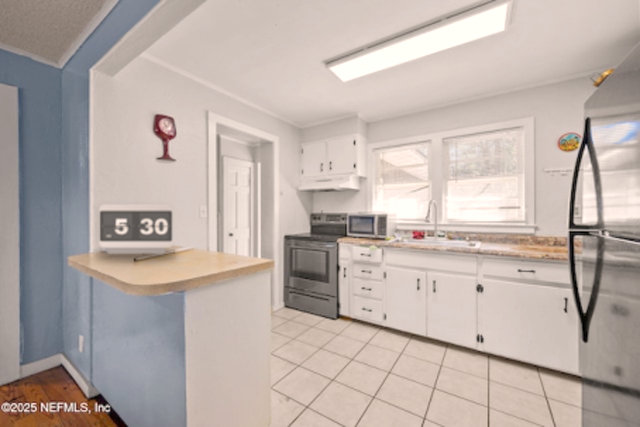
5h30
